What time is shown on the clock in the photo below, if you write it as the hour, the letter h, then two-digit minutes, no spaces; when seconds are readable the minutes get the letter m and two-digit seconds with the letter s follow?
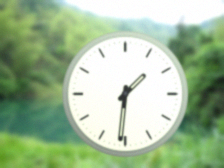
1h31
